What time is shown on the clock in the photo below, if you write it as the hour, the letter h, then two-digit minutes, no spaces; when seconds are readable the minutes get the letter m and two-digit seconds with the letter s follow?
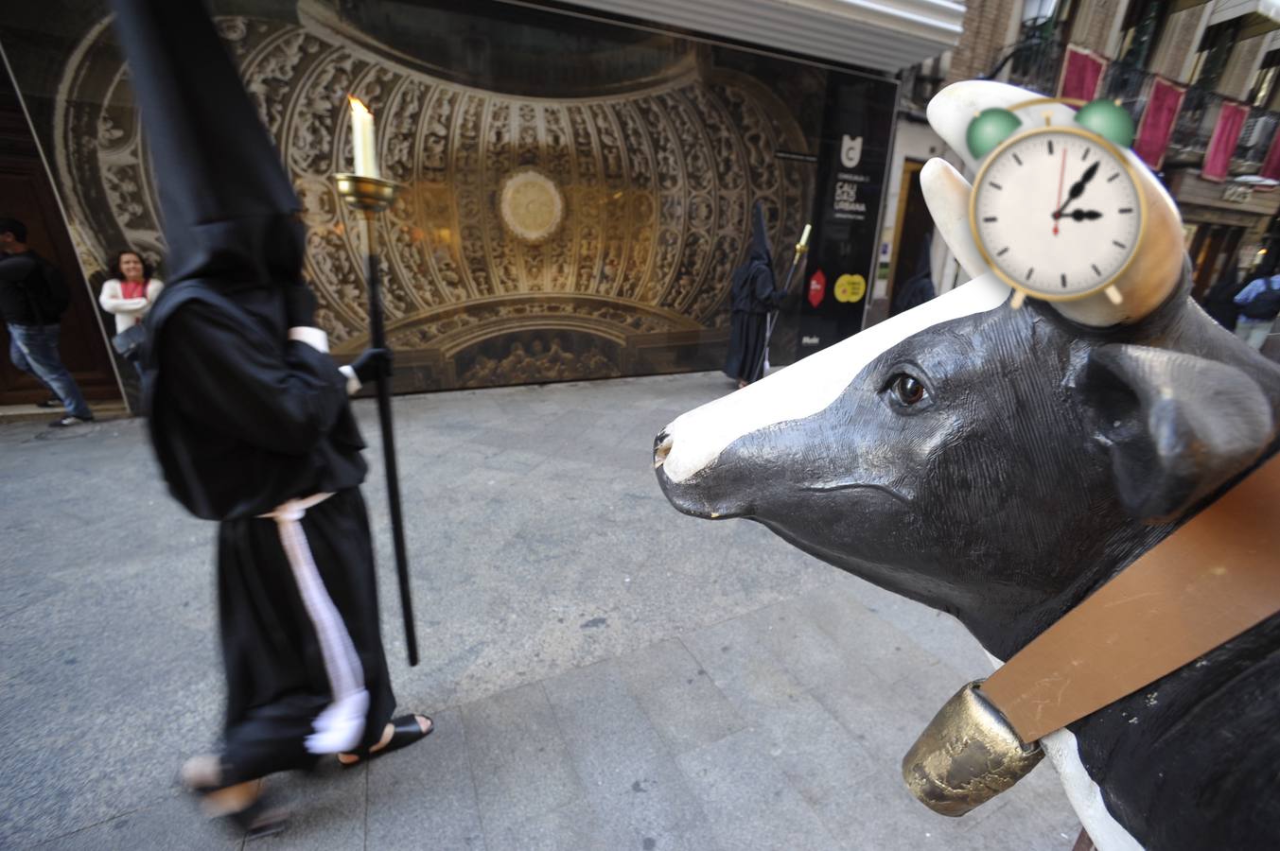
3h07m02s
